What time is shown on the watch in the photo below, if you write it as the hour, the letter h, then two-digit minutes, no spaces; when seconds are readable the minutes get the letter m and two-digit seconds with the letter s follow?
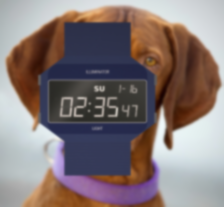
2h35m47s
